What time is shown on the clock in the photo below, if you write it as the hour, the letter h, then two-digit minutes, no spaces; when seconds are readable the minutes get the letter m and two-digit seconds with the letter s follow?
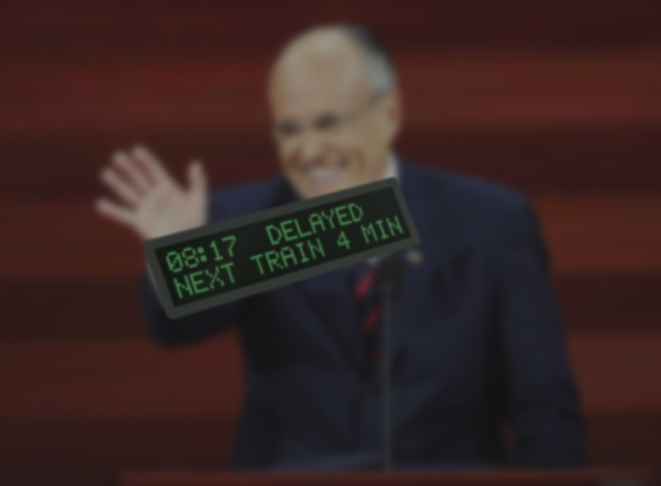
8h17
